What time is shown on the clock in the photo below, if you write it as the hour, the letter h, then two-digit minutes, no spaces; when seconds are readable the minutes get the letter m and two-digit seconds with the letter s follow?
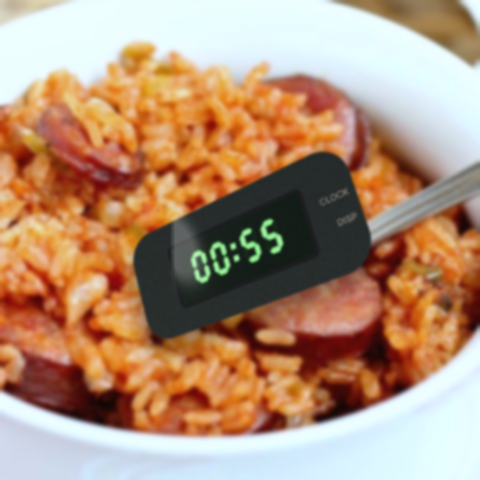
0h55
